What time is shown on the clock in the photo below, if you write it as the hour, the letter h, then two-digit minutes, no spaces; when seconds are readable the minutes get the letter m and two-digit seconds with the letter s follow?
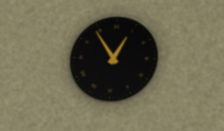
12h54
